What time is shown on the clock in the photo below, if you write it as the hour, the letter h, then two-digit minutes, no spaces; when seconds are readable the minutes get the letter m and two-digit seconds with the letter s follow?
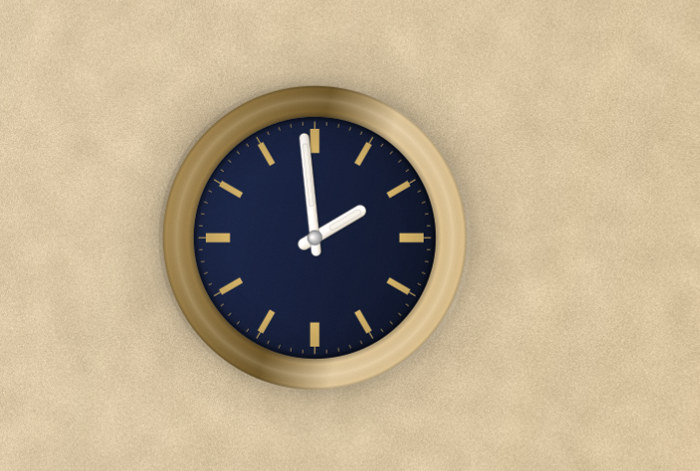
1h59
